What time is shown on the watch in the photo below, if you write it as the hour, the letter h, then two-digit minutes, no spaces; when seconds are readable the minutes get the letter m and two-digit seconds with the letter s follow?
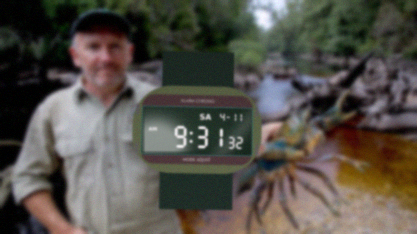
9h31m32s
